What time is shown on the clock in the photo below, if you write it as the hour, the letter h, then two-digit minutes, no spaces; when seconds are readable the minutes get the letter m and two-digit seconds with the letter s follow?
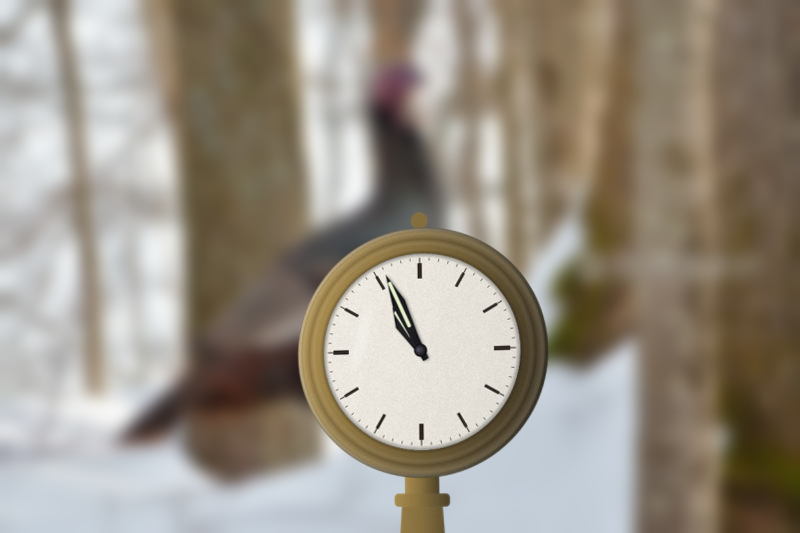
10h56
